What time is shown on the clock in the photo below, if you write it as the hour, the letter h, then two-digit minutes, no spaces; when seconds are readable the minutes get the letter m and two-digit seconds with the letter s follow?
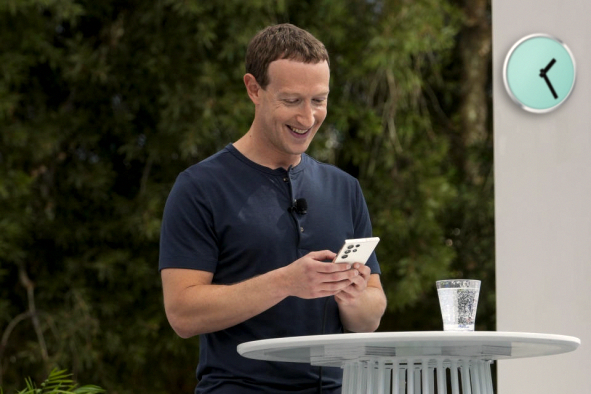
1h25
